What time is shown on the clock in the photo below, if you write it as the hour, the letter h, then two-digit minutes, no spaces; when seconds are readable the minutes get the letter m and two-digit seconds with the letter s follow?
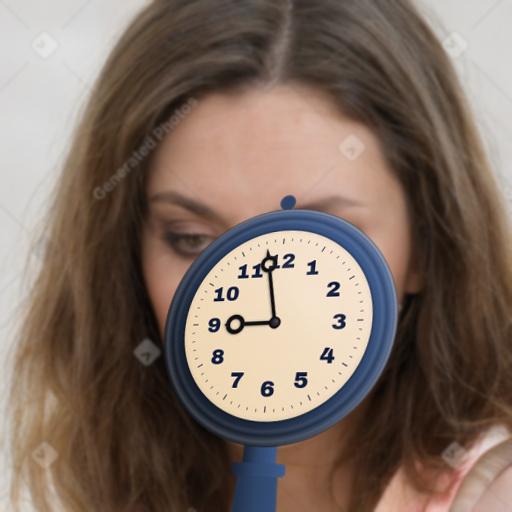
8h58
